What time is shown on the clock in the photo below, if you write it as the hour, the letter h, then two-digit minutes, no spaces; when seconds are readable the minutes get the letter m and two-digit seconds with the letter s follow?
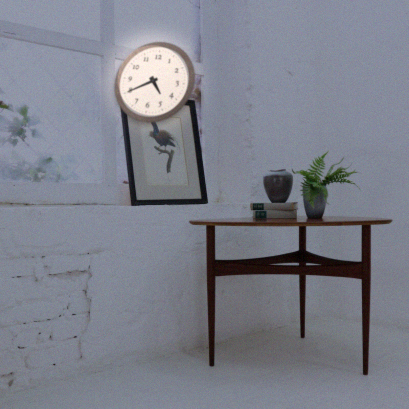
4h40
